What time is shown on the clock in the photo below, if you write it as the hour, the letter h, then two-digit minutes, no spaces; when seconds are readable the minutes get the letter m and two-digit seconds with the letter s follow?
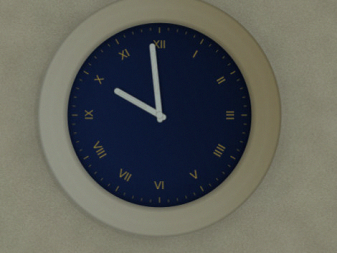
9h59
